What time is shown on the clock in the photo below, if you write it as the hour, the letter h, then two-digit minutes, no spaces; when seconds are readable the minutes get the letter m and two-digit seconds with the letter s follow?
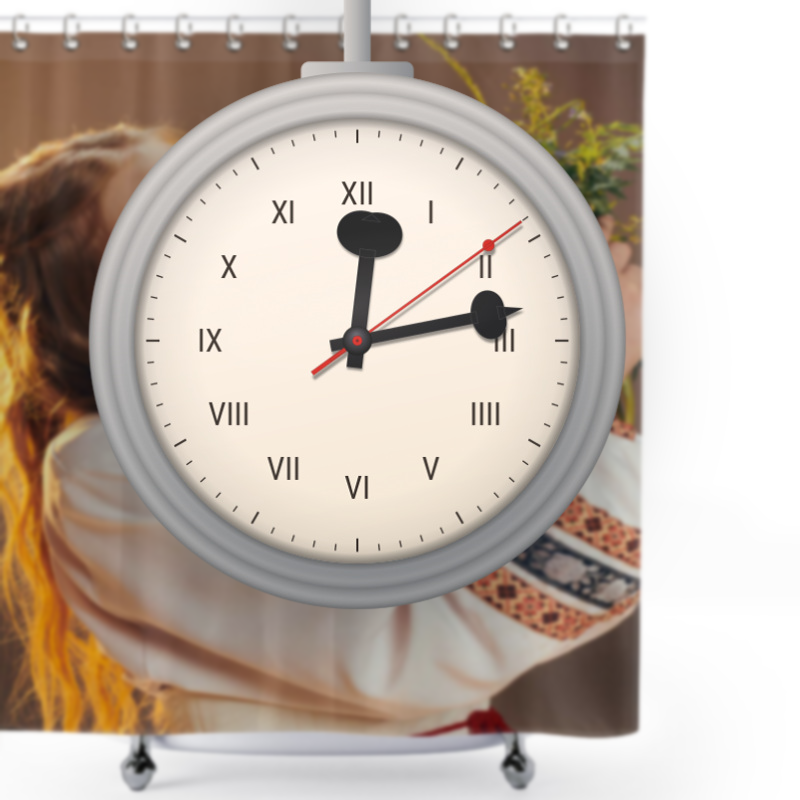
12h13m09s
